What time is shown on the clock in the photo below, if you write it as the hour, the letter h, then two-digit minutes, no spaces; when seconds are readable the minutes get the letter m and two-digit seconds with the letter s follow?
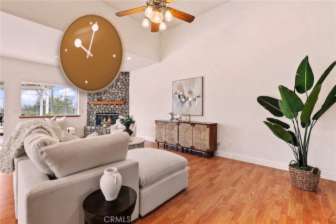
10h02
